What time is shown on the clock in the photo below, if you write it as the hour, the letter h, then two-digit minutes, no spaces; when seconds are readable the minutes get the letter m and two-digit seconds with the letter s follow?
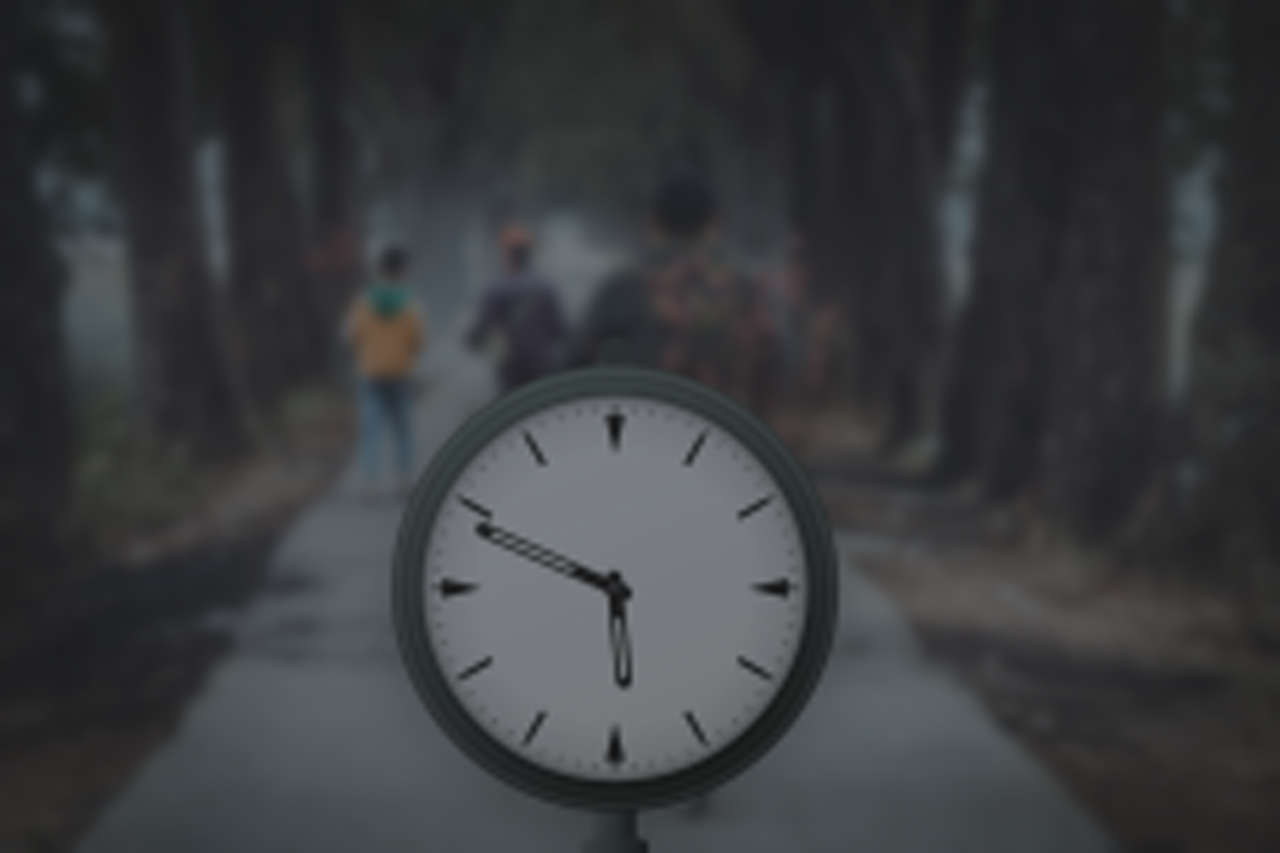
5h49
